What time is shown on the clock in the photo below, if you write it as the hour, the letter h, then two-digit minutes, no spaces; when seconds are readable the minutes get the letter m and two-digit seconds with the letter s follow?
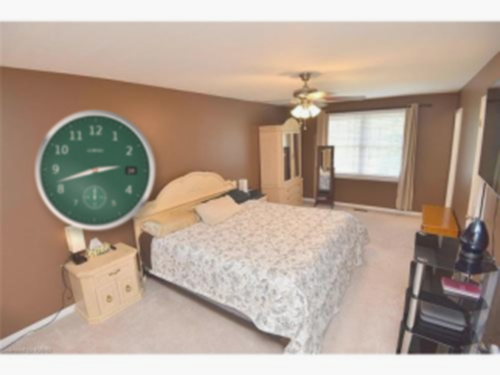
2h42
